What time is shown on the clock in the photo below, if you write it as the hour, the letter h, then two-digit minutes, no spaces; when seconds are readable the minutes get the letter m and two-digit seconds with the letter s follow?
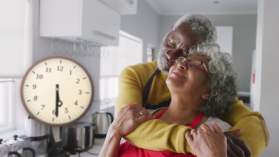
5h29
